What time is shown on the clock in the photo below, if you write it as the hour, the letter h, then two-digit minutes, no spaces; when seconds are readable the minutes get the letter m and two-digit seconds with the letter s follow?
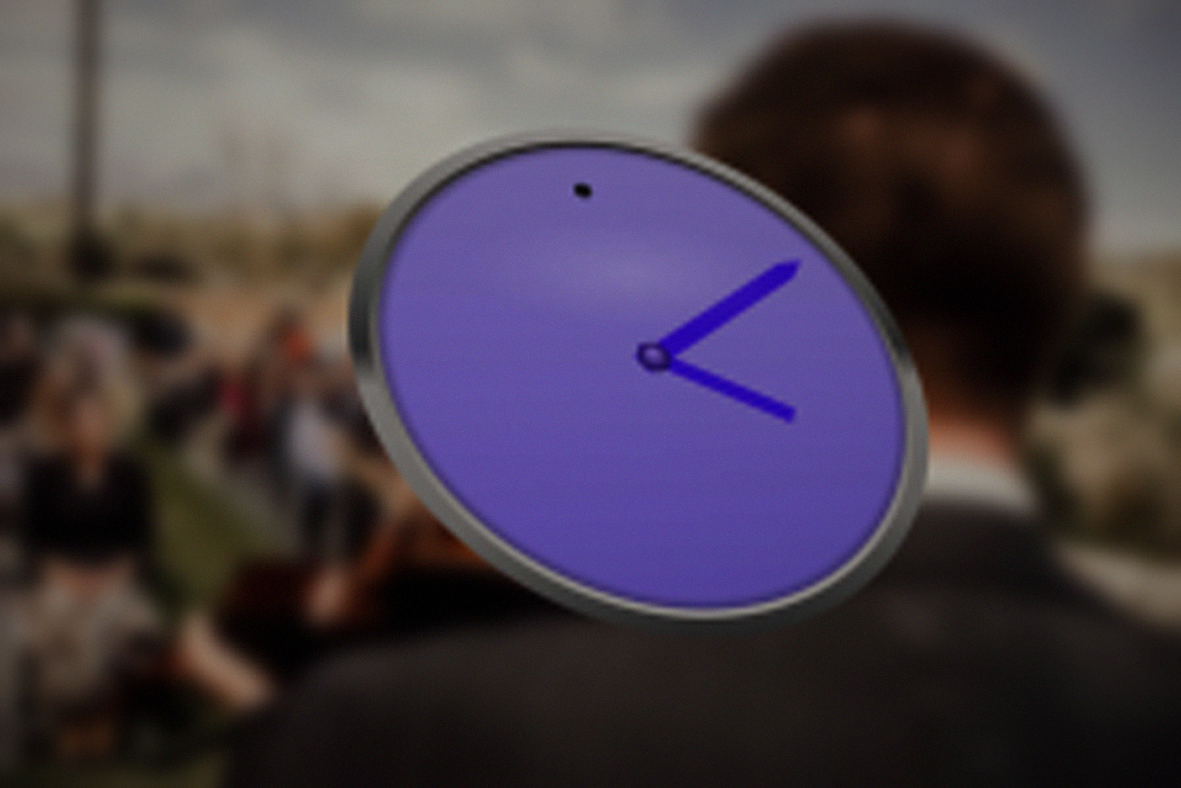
4h11
